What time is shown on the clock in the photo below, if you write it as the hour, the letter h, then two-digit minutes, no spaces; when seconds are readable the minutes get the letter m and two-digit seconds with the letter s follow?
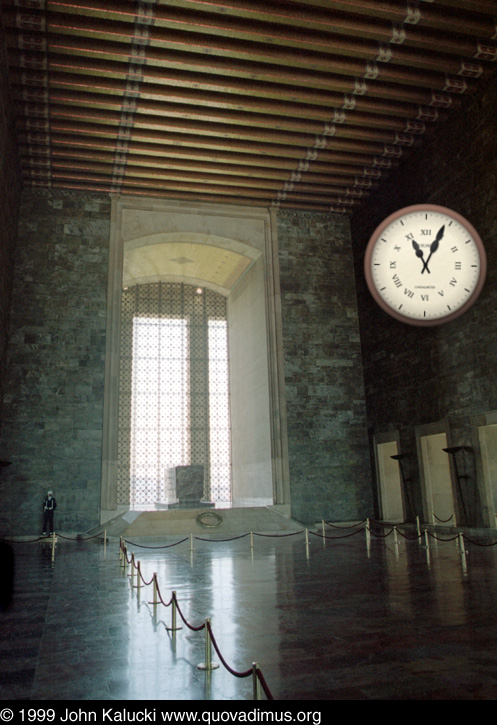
11h04
